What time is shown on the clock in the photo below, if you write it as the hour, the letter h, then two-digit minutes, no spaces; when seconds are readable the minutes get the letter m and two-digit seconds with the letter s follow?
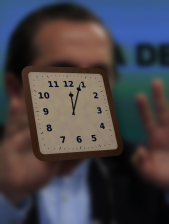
12h04
